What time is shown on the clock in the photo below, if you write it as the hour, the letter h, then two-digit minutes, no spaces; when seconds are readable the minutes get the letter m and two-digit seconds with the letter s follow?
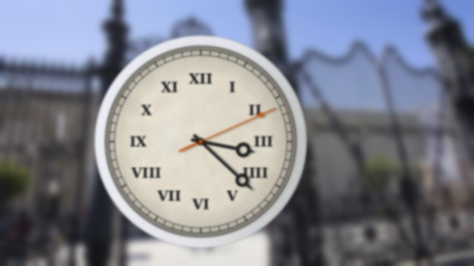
3h22m11s
